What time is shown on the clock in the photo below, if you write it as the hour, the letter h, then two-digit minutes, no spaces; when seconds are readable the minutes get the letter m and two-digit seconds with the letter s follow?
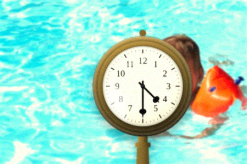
4h30
